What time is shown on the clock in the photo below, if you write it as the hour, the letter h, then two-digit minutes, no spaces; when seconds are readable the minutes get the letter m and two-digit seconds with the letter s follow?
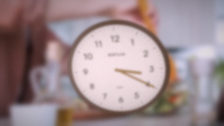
3h20
